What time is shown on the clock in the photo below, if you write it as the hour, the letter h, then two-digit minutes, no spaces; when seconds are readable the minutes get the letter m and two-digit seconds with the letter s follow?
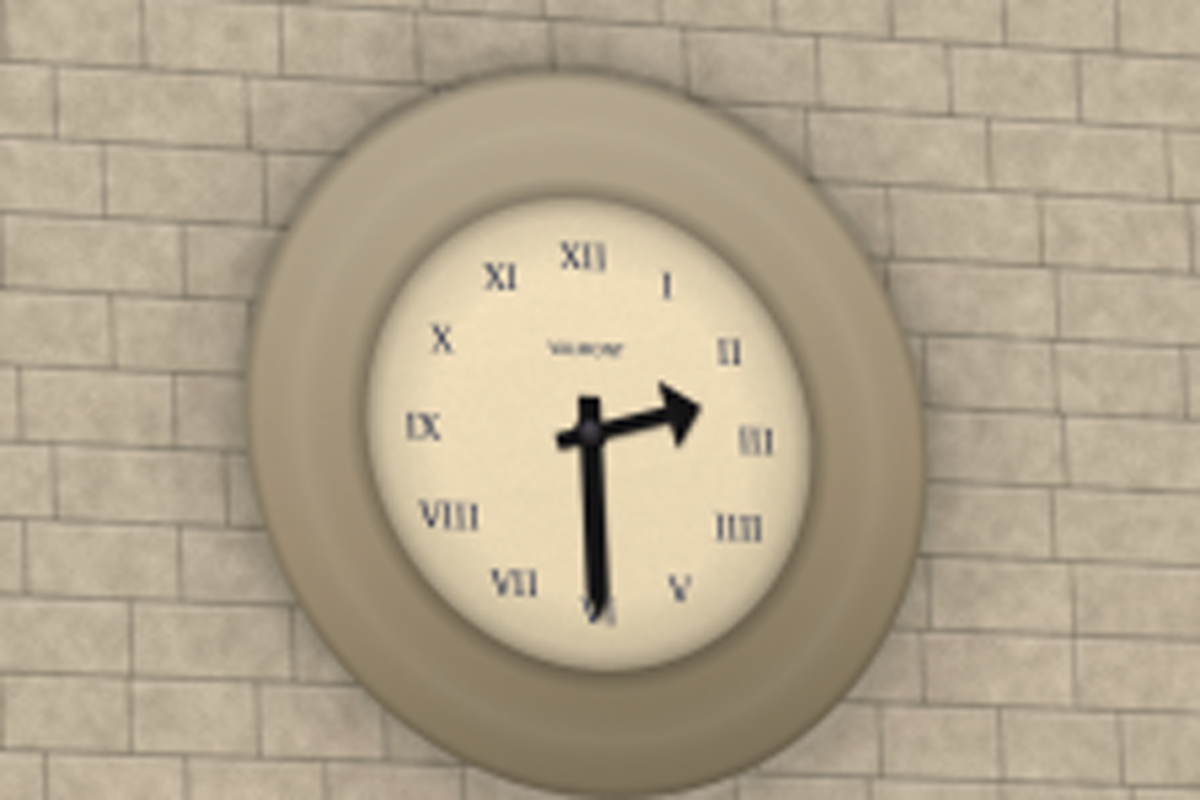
2h30
